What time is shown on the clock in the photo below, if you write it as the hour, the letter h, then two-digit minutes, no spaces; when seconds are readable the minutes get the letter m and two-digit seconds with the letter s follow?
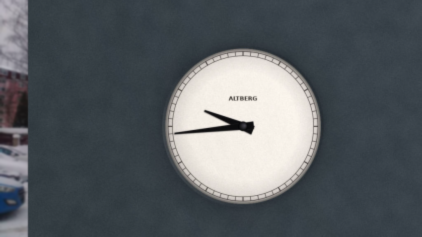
9h44
